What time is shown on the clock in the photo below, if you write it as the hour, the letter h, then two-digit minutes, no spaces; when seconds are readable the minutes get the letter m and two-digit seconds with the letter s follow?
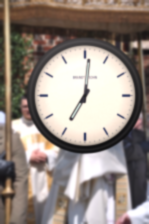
7h01
